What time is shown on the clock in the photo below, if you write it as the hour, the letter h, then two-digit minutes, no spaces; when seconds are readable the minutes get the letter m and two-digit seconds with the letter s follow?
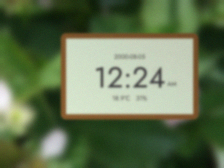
12h24
